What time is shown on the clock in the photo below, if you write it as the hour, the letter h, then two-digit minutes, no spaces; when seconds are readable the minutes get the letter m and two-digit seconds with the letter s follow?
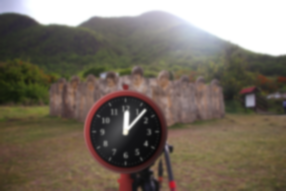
12h07
